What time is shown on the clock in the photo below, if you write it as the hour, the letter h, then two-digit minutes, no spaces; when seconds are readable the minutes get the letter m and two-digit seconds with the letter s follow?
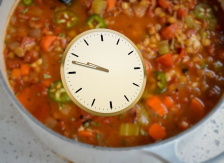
9h48
